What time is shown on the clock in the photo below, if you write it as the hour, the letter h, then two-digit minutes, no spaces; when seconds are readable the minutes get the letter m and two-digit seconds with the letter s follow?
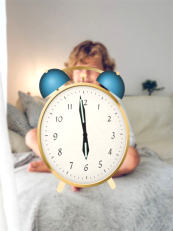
5h59
